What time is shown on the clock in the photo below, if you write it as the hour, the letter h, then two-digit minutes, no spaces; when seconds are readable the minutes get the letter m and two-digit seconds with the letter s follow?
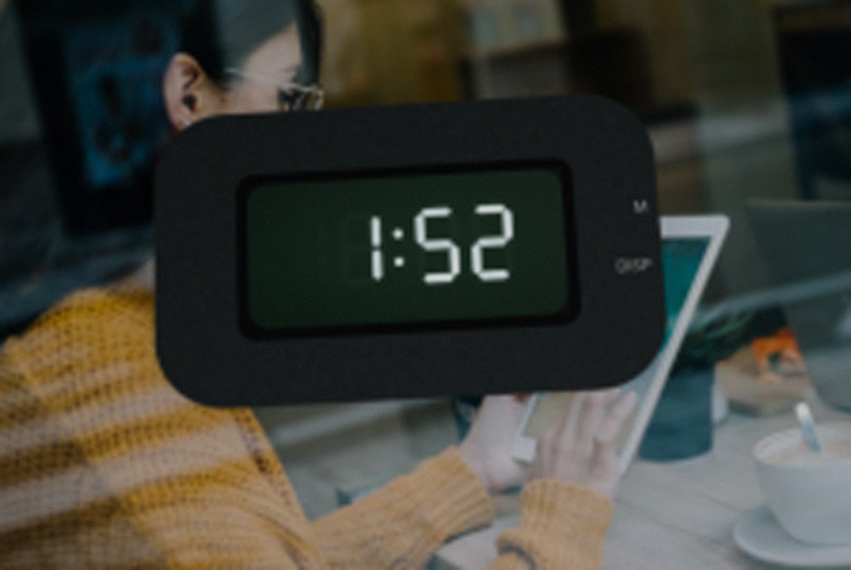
1h52
